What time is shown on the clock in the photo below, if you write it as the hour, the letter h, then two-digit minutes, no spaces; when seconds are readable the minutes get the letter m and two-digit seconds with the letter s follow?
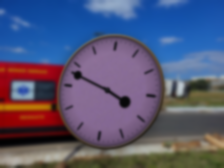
3h48
